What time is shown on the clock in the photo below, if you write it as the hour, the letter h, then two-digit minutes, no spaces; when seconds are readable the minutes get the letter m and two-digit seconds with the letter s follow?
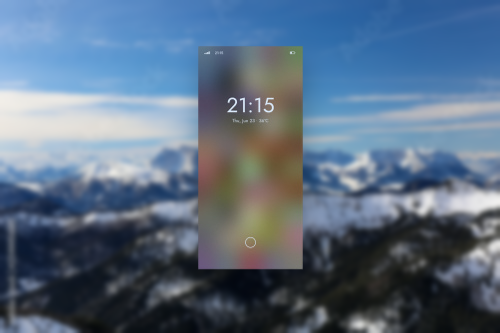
21h15
